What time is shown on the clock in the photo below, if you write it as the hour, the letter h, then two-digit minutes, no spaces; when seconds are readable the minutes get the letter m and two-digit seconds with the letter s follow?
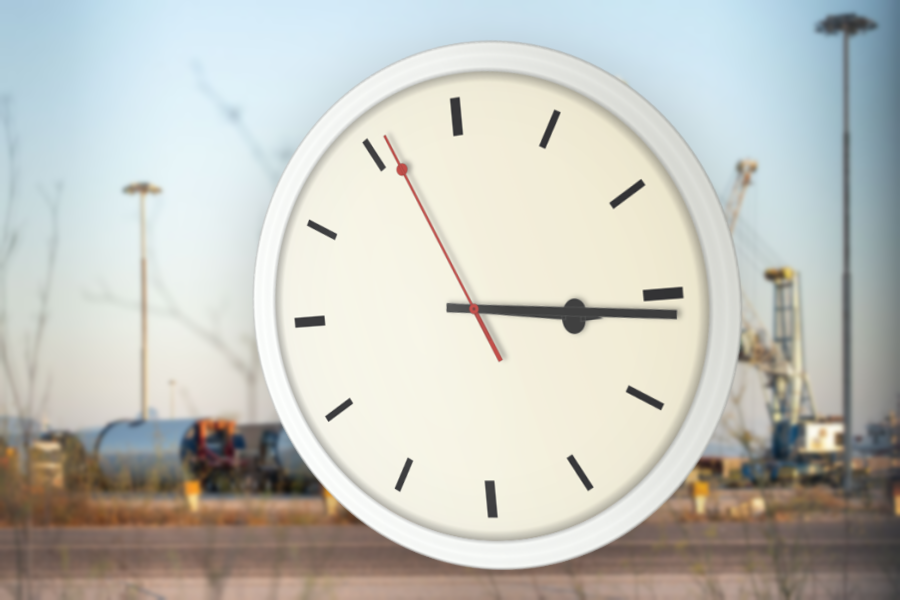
3h15m56s
